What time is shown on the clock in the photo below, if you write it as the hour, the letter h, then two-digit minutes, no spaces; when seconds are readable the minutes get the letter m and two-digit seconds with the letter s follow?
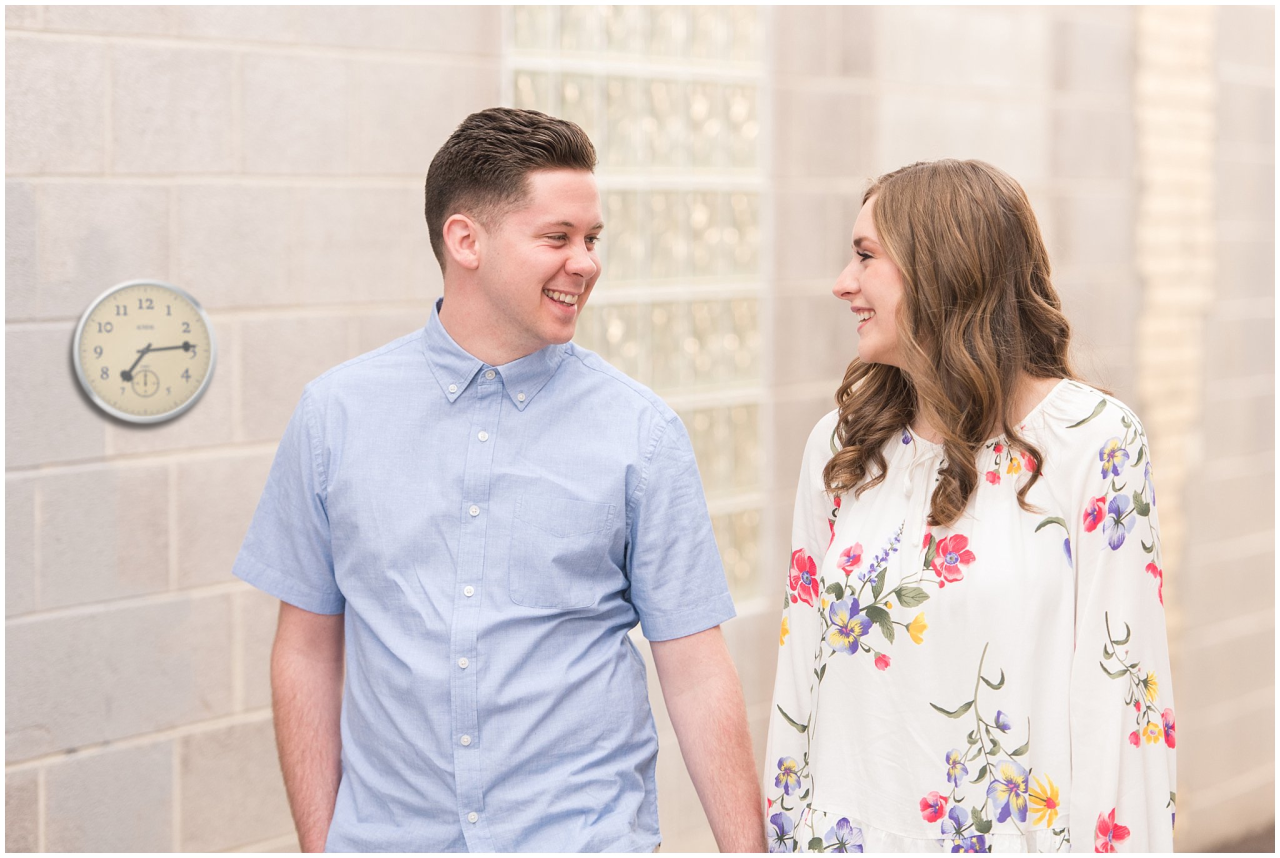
7h14
